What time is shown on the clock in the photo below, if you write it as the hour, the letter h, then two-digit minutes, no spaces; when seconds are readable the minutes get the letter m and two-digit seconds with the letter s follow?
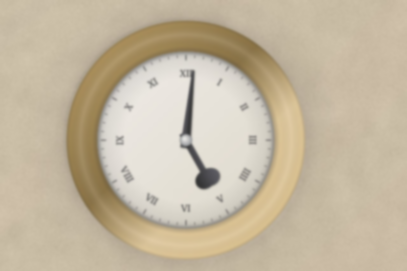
5h01
